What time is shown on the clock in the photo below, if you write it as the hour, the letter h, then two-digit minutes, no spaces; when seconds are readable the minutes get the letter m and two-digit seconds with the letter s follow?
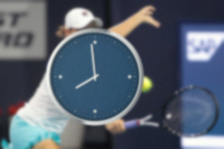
7h59
